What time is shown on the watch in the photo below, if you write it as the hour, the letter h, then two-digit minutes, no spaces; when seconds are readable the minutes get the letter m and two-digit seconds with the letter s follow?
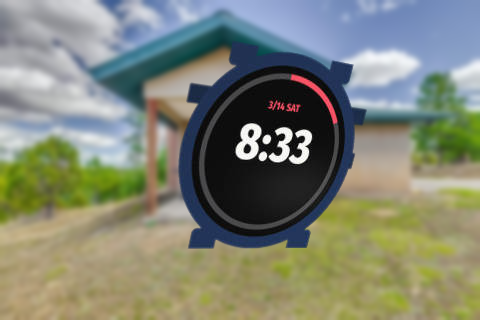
8h33
